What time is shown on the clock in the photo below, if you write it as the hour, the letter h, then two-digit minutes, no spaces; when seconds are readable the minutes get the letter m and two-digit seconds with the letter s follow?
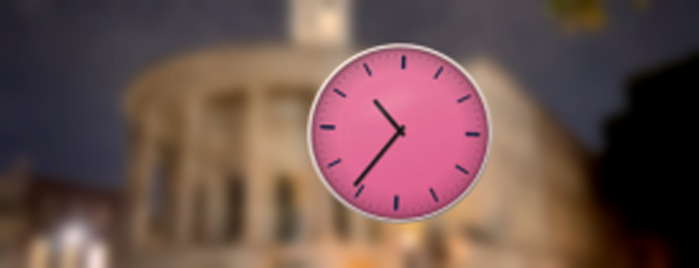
10h36
